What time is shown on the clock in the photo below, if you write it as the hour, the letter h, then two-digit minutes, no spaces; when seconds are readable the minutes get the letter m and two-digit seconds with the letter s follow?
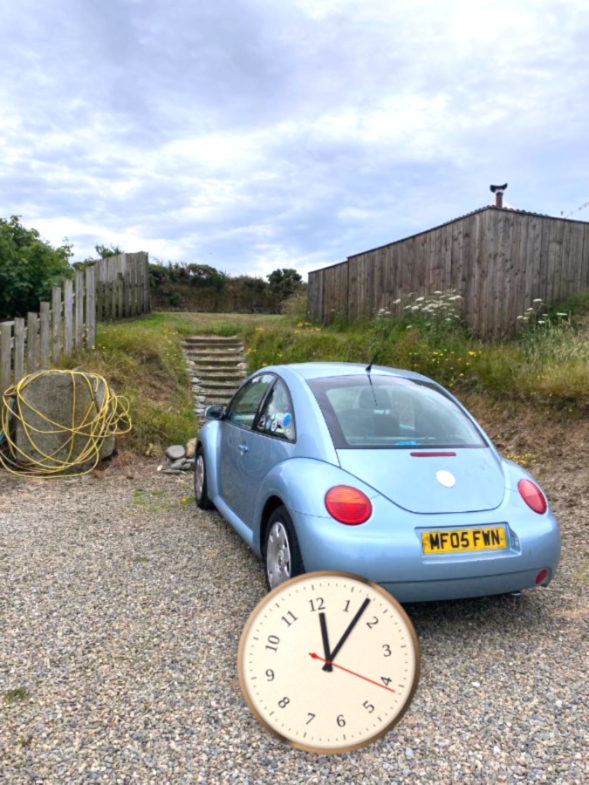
12h07m21s
